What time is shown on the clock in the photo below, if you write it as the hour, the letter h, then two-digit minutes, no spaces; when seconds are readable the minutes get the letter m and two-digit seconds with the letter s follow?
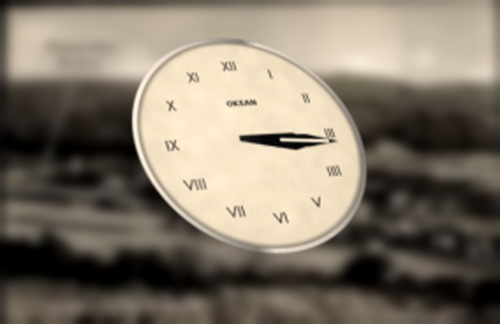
3h16
